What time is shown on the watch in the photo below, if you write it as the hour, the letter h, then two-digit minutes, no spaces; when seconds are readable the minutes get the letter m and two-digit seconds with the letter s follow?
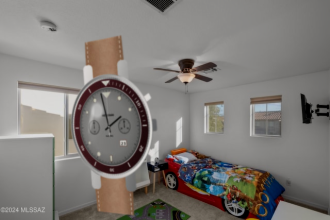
1h58
